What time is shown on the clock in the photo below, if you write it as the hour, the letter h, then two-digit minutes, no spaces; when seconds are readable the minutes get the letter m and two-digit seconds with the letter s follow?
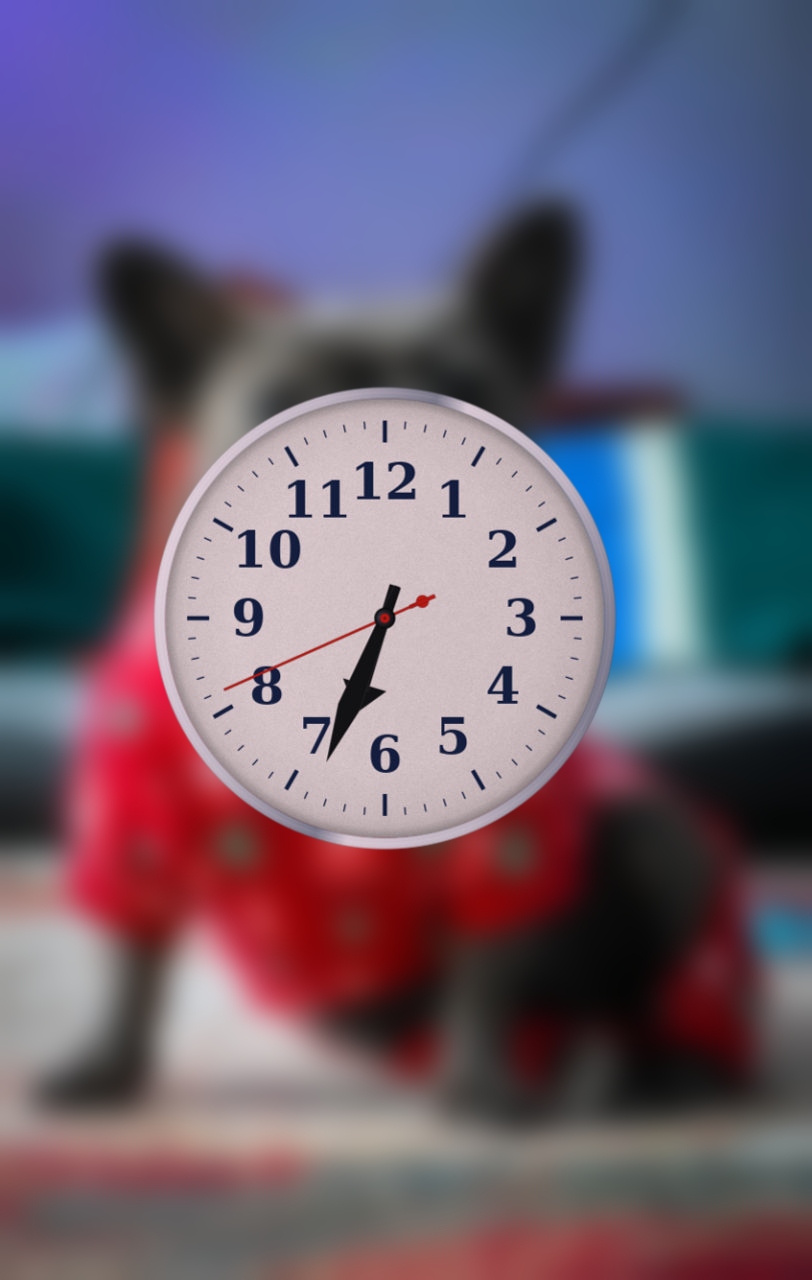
6h33m41s
